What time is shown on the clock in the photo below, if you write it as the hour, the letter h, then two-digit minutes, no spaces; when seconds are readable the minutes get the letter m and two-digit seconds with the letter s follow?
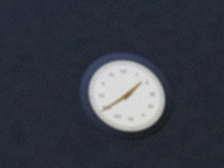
1h40
